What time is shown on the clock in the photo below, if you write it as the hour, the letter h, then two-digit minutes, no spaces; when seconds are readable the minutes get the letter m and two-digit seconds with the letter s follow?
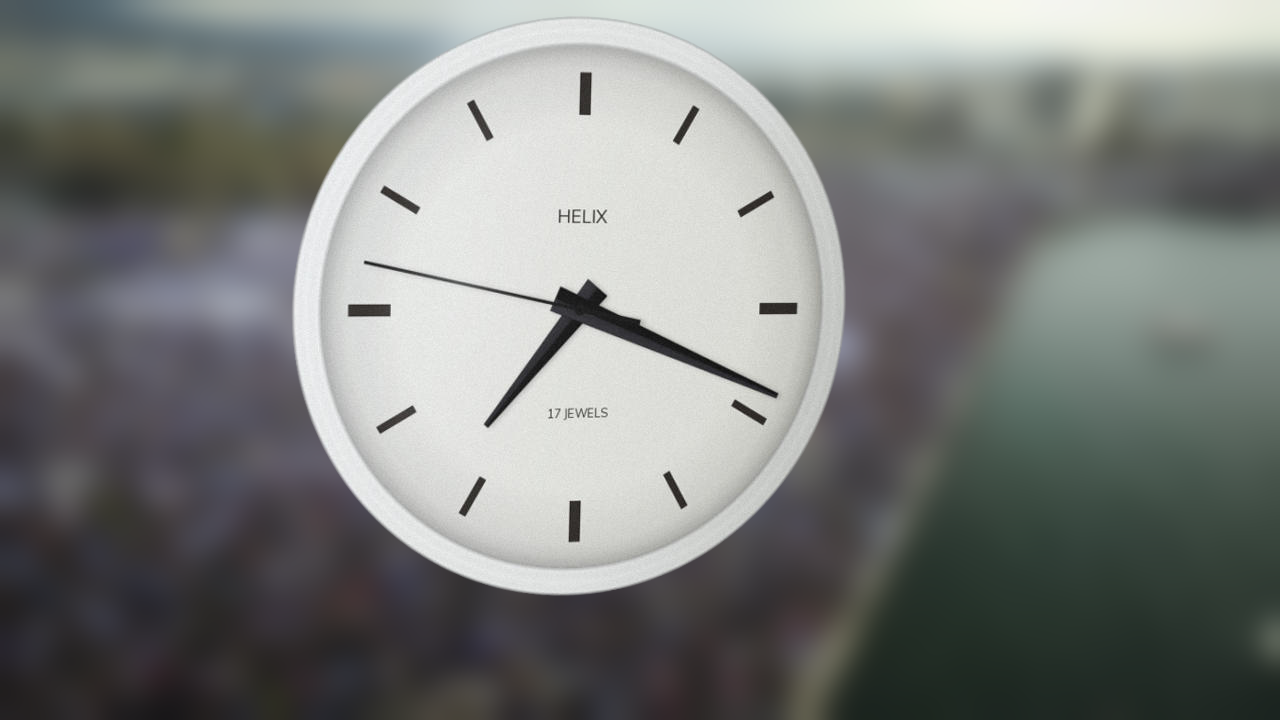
7h18m47s
